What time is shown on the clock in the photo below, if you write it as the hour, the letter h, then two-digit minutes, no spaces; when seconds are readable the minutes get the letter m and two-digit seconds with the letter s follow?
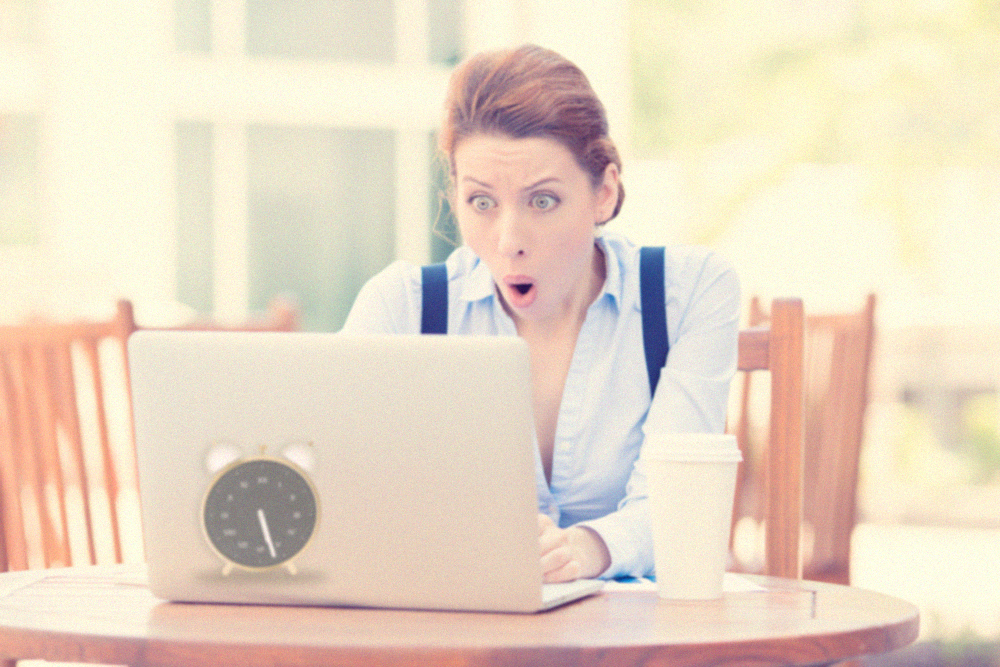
5h27
